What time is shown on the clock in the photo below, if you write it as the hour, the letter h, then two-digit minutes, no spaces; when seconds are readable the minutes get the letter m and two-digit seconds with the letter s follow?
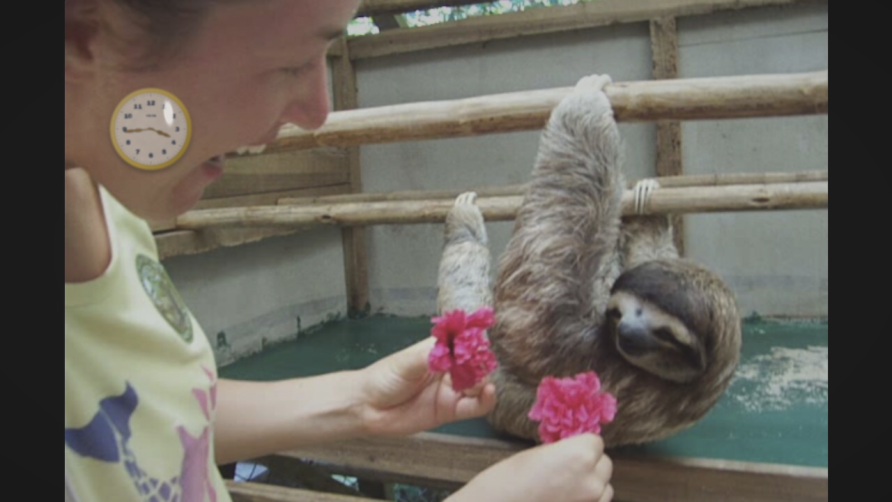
3h44
